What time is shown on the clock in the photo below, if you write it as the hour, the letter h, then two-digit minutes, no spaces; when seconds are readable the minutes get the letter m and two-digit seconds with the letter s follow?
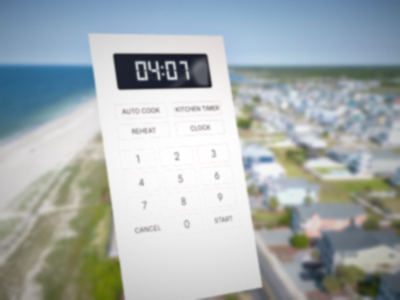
4h07
